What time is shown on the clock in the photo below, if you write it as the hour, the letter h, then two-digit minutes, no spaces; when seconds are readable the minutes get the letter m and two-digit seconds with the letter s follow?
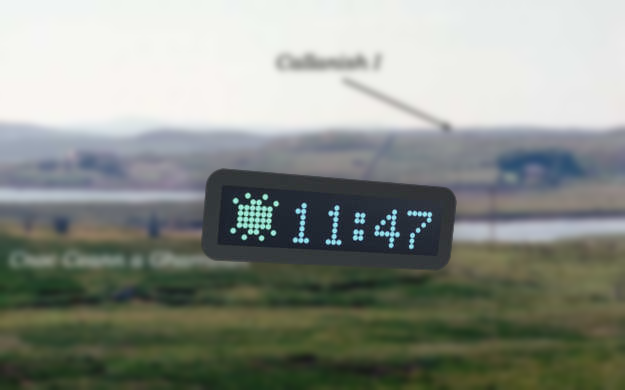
11h47
